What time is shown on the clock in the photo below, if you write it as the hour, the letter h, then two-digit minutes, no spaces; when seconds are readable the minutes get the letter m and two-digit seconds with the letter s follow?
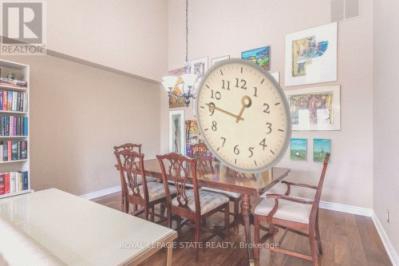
12h46
